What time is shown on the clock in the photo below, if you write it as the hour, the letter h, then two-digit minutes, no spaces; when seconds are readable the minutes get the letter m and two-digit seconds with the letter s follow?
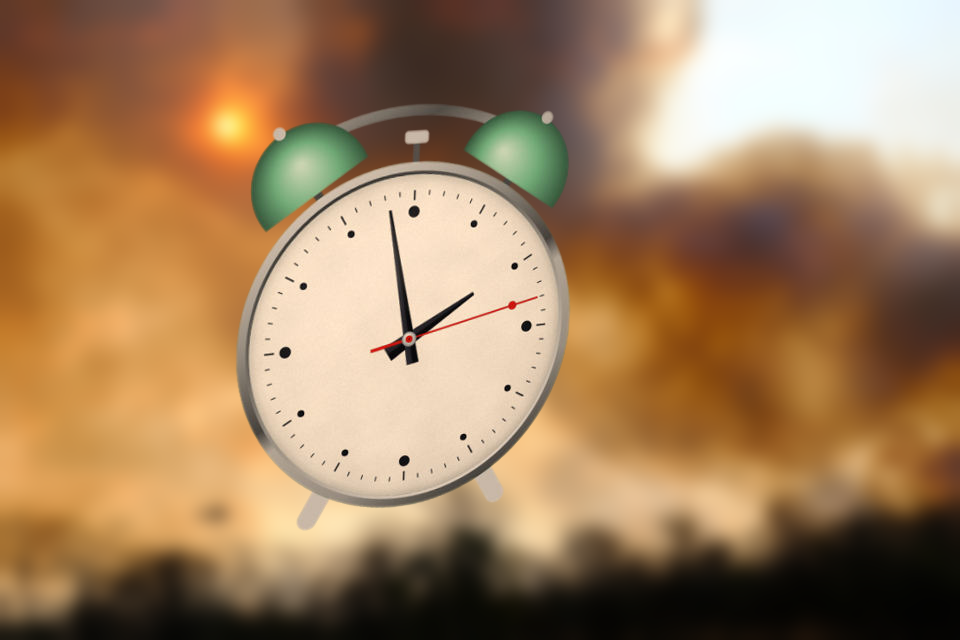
1h58m13s
